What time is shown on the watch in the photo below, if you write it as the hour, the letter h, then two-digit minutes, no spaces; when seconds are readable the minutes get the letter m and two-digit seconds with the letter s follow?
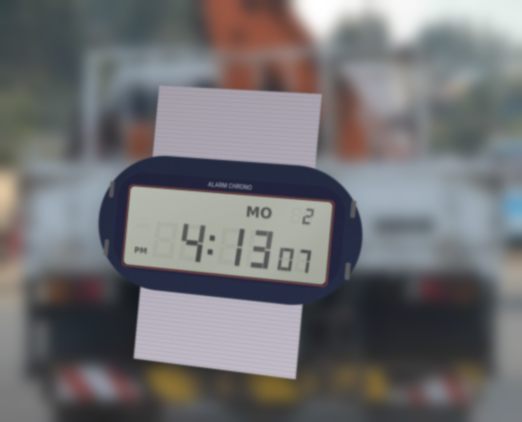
4h13m07s
